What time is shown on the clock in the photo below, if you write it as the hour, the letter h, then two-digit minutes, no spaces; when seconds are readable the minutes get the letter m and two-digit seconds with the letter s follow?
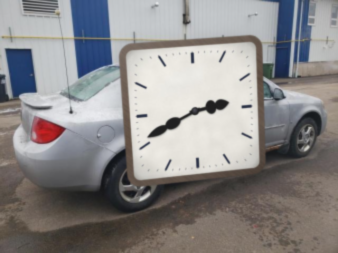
2h41
